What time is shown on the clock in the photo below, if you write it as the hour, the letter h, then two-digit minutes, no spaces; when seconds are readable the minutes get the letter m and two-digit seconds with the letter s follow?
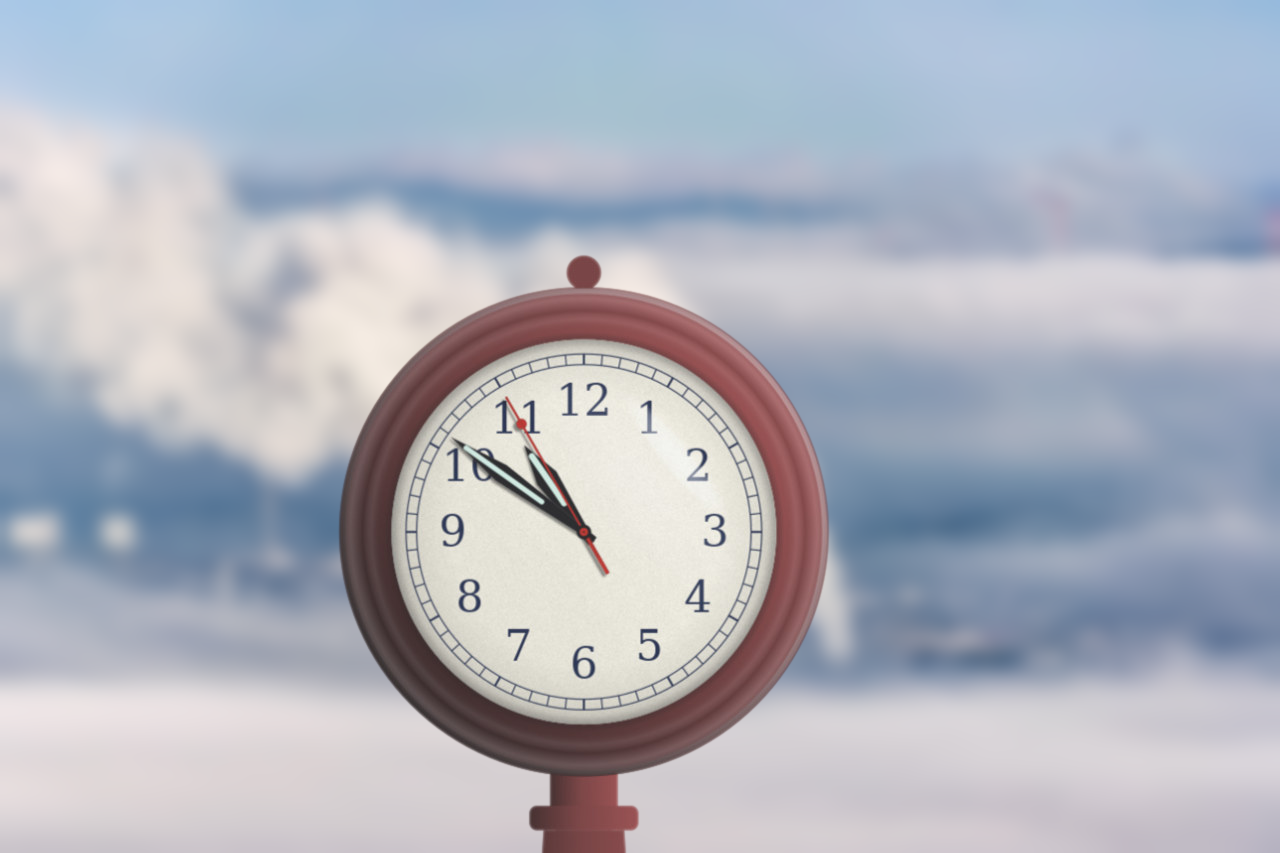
10h50m55s
